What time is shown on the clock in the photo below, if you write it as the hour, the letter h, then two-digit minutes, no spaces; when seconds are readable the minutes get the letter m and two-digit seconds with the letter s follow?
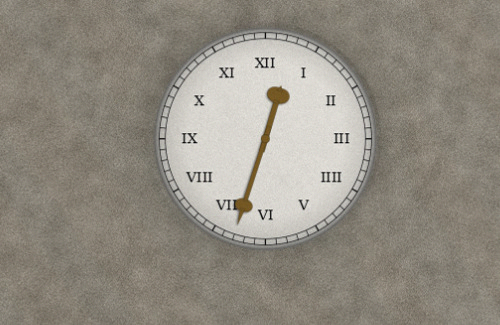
12h33
